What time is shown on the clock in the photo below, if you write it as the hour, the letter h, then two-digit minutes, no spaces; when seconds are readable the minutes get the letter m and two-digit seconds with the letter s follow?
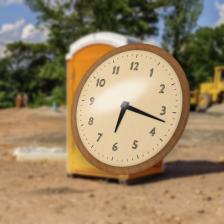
6h17
